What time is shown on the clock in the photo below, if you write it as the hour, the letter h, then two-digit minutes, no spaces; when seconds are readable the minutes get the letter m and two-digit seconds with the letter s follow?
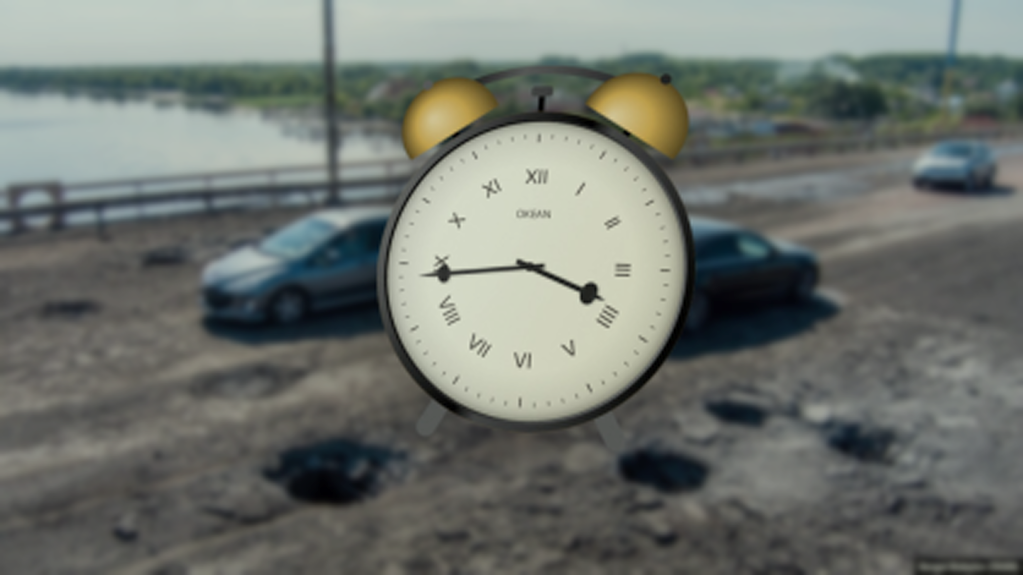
3h44
